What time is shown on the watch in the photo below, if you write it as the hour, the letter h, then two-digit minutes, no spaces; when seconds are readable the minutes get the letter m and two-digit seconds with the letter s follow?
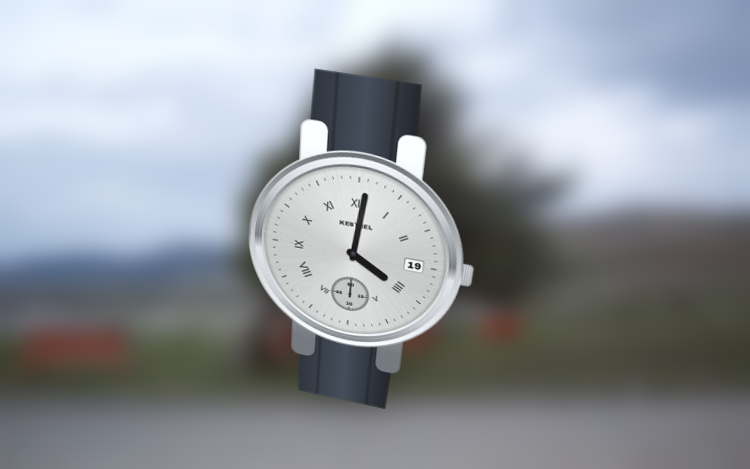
4h01
